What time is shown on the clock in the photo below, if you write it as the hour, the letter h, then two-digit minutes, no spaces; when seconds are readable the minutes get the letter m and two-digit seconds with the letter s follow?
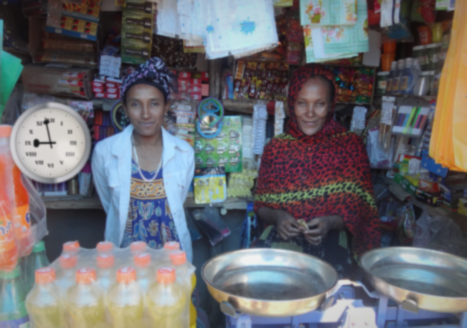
8h58
